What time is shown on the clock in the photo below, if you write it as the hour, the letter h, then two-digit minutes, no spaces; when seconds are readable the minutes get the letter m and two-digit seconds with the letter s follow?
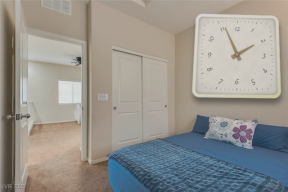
1h56
